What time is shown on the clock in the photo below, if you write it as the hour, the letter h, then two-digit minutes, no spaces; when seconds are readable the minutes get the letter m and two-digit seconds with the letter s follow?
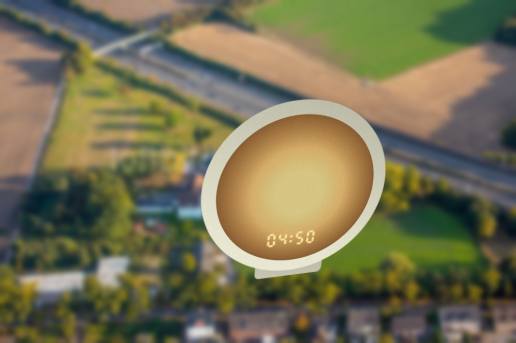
4h50
